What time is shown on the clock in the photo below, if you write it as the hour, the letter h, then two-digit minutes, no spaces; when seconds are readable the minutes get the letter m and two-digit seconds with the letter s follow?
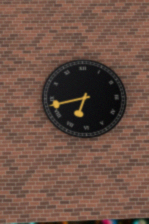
6h43
